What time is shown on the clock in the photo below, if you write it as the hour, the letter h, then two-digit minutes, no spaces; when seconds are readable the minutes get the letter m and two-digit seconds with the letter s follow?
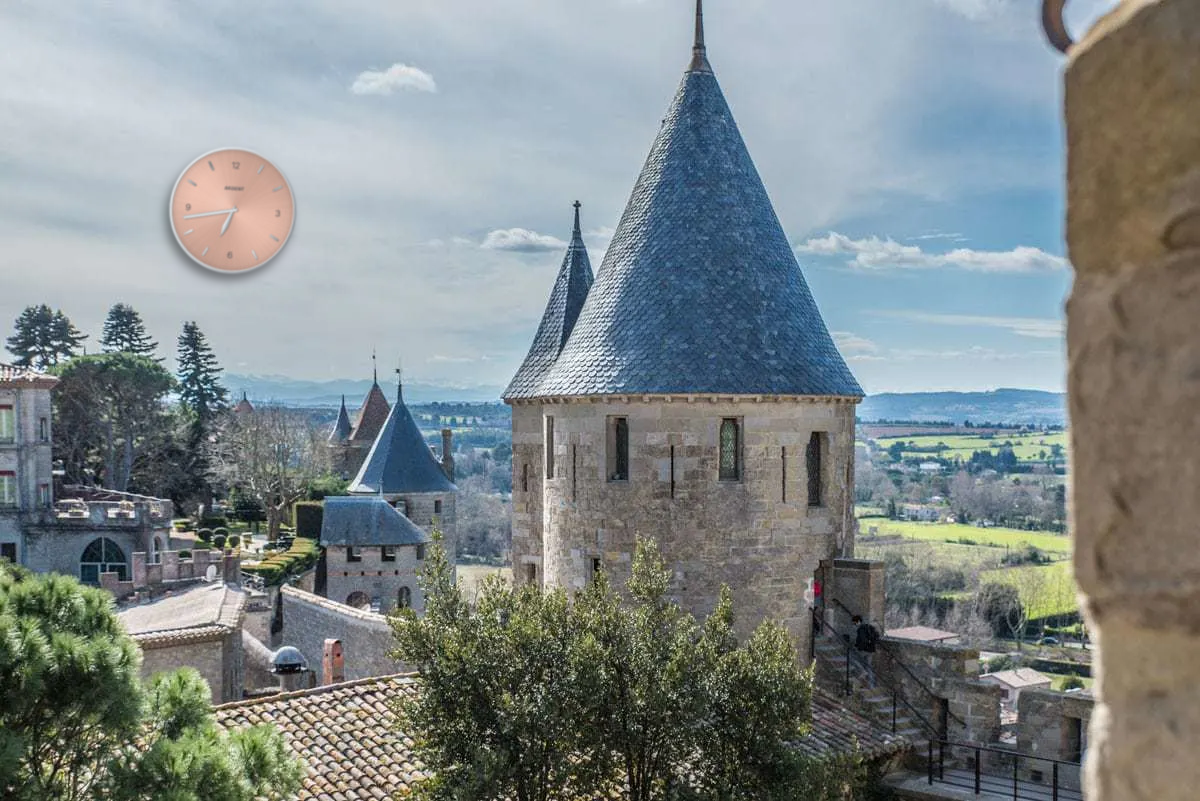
6h43
